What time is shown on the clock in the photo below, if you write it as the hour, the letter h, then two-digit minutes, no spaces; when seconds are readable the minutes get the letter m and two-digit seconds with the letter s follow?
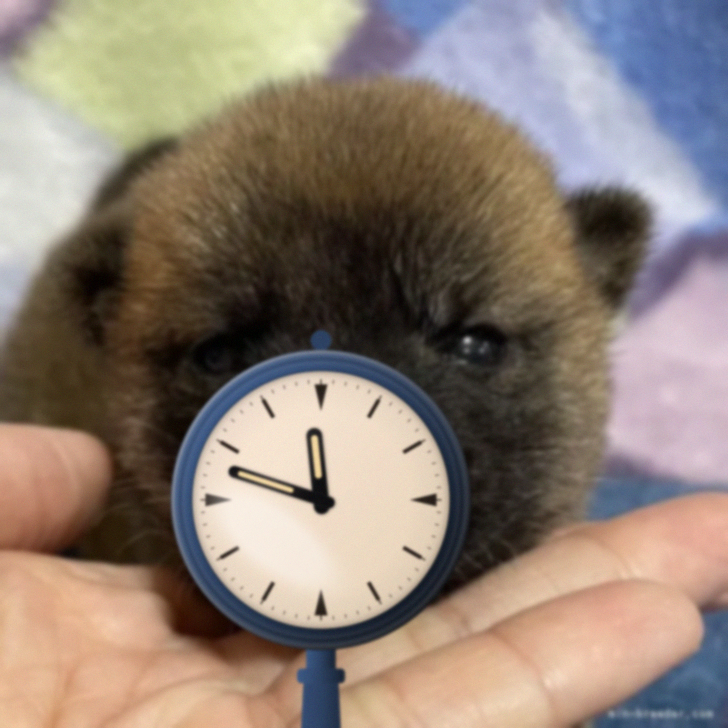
11h48
